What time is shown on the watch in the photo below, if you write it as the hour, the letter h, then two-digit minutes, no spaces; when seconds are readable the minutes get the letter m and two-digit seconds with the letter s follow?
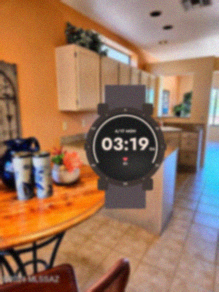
3h19
